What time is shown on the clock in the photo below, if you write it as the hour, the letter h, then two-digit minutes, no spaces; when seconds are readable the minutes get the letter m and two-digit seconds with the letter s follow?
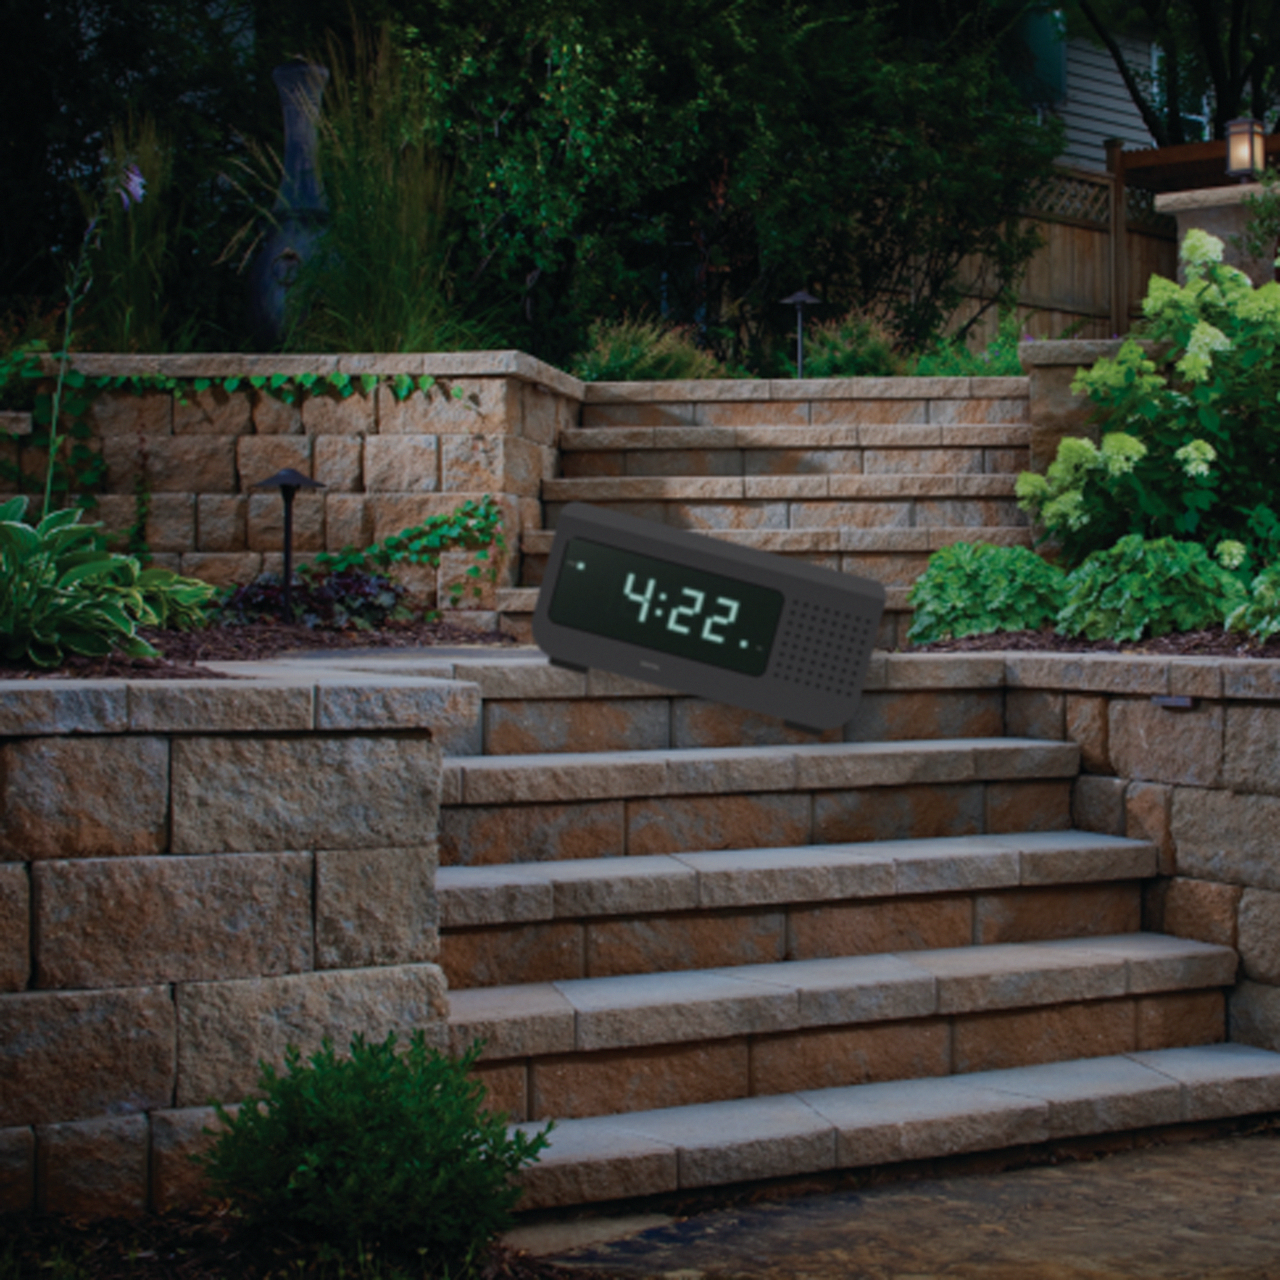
4h22
